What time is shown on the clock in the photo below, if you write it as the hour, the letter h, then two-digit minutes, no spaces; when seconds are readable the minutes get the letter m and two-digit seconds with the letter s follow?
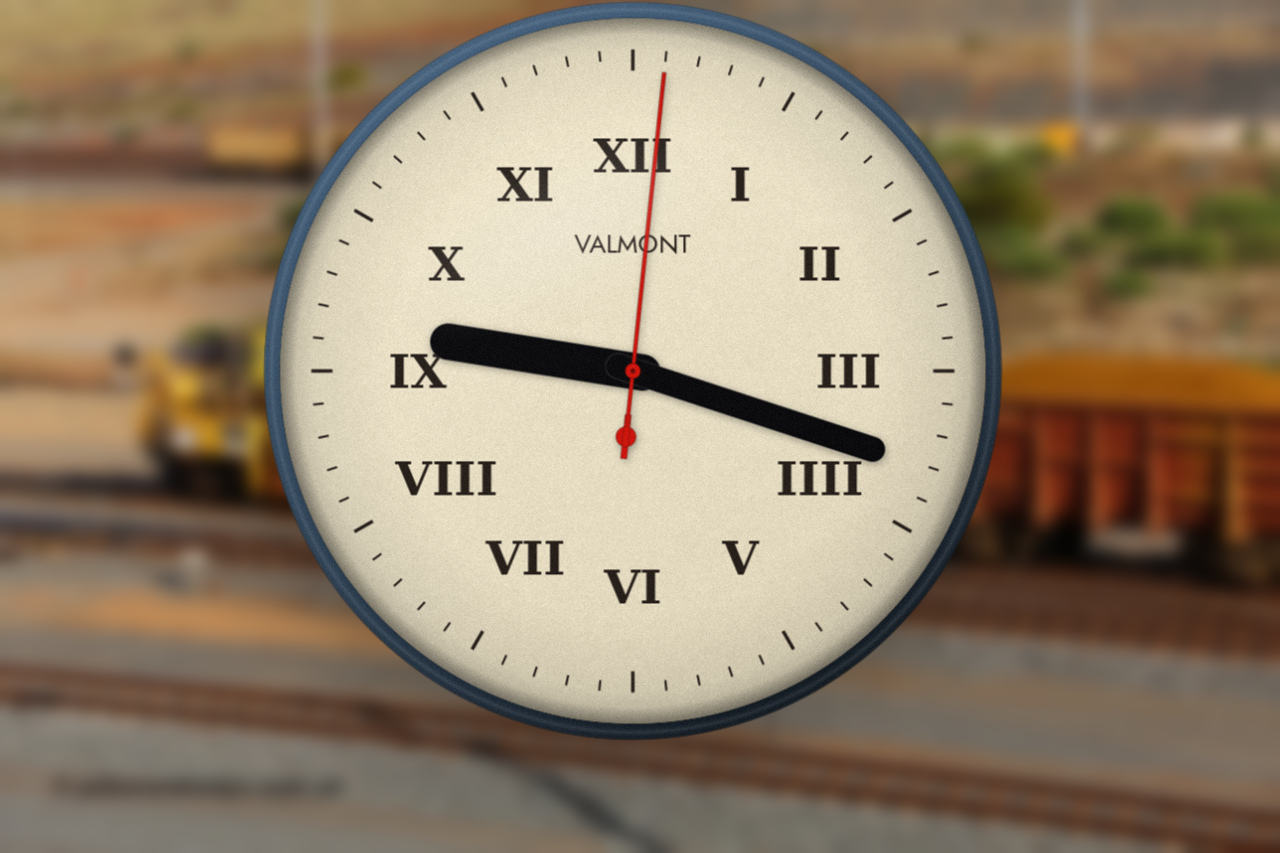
9h18m01s
